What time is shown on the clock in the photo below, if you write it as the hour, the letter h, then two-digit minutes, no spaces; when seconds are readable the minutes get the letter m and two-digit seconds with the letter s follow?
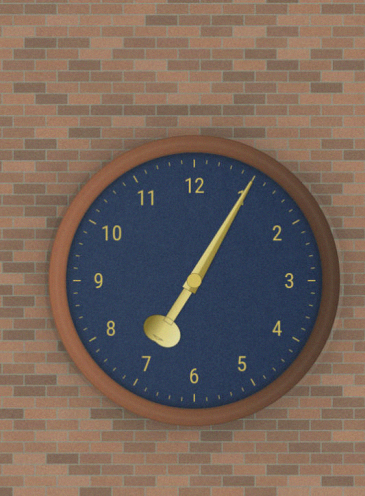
7h05
